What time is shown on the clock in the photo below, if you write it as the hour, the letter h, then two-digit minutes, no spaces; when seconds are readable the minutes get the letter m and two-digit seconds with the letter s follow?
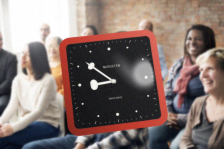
8h52
